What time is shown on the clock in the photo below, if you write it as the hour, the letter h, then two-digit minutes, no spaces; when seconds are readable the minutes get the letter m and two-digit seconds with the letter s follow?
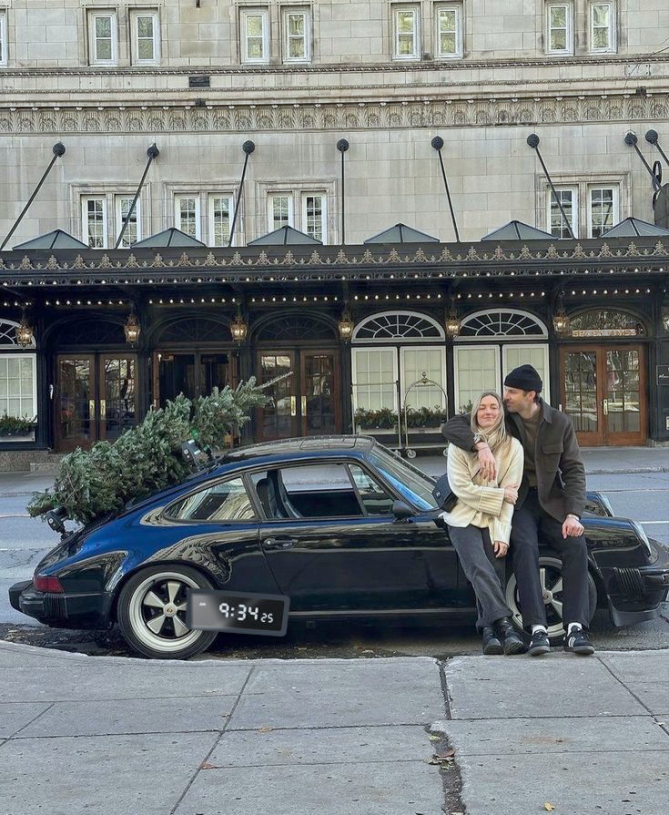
9h34m25s
